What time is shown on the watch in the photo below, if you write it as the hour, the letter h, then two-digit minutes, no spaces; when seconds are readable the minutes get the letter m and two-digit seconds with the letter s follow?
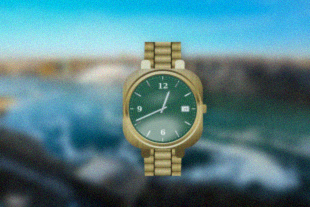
12h41
